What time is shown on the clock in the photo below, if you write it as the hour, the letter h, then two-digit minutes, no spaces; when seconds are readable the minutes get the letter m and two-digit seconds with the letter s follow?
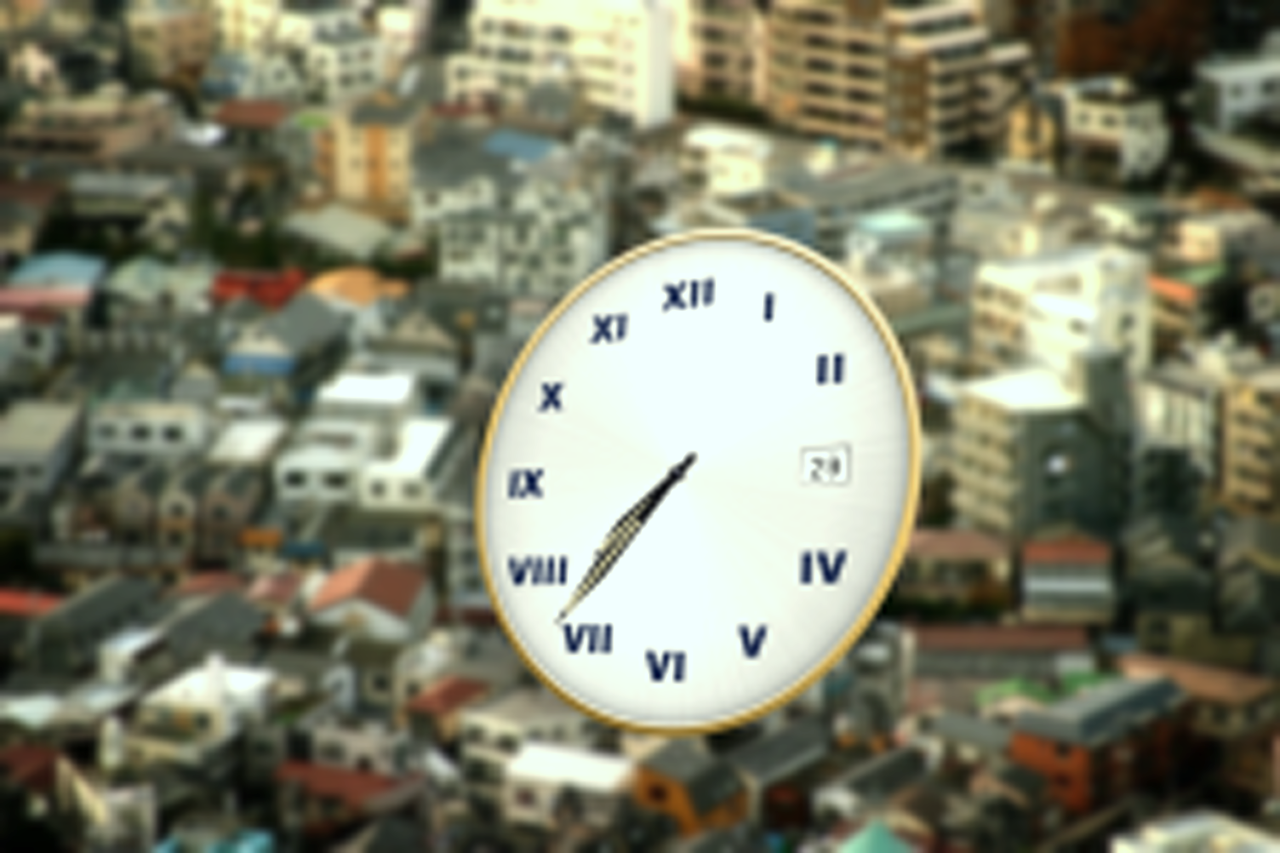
7h37
